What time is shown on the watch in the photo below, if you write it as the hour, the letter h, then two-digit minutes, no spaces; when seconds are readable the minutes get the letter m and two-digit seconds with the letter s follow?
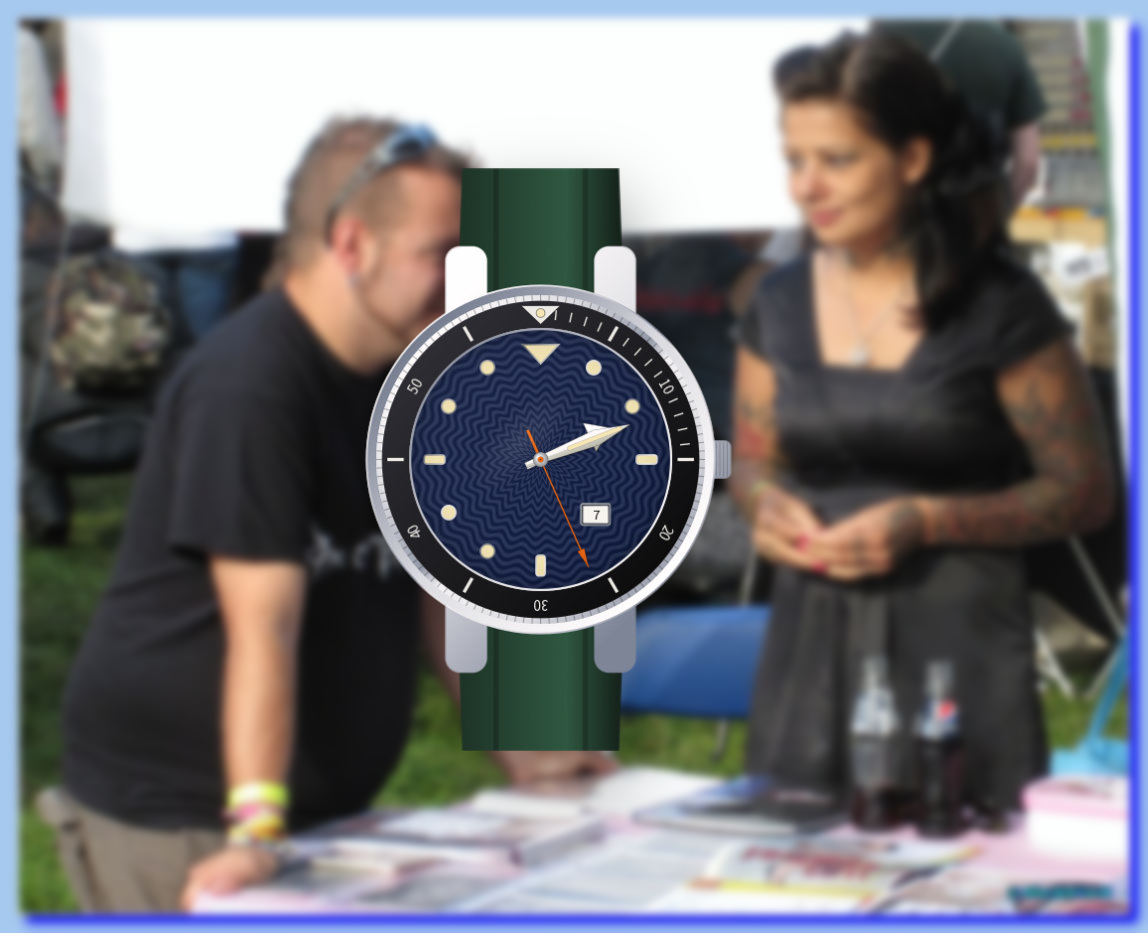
2h11m26s
